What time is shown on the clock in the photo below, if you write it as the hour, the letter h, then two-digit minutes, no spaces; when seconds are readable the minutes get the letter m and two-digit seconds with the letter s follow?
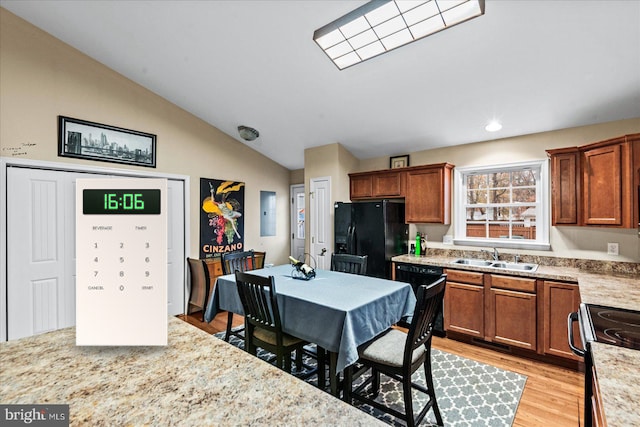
16h06
